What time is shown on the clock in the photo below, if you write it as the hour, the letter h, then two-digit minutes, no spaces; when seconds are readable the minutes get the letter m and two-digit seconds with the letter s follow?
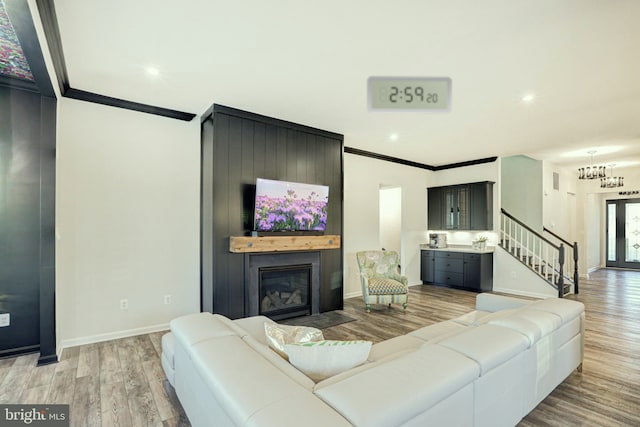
2h59
